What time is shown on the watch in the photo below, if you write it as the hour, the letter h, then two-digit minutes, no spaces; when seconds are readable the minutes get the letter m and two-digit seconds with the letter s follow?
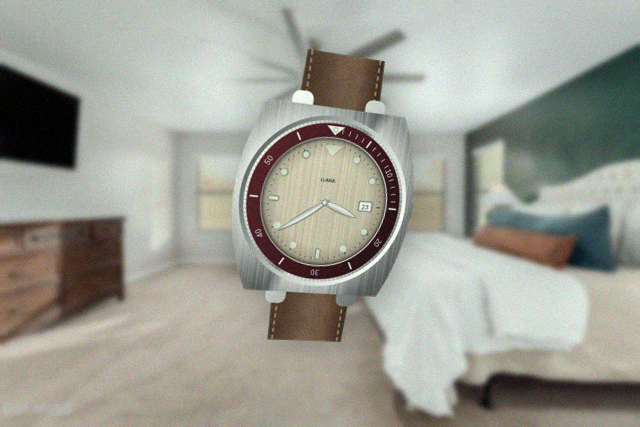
3h39
